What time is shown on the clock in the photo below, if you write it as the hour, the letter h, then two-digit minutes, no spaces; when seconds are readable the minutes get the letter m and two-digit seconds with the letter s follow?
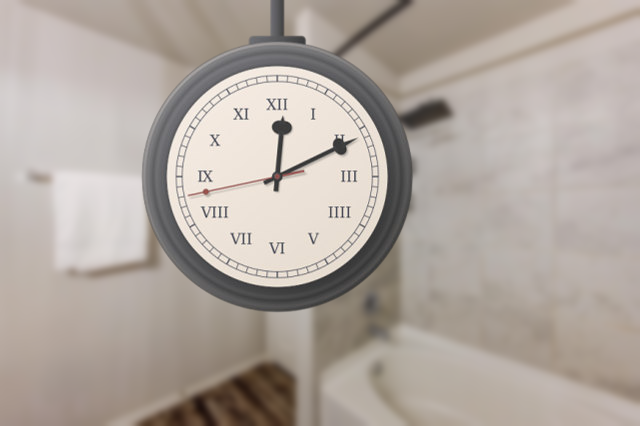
12h10m43s
